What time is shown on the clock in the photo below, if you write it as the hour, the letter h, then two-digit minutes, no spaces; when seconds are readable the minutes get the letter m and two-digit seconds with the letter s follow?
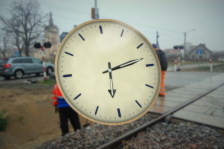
6h13
